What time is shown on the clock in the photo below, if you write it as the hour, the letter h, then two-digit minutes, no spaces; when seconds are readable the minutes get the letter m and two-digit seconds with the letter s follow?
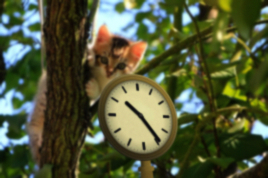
10h24
